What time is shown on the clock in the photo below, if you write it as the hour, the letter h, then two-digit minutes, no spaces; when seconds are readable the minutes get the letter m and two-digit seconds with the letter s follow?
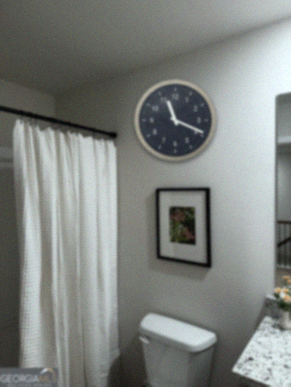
11h19
